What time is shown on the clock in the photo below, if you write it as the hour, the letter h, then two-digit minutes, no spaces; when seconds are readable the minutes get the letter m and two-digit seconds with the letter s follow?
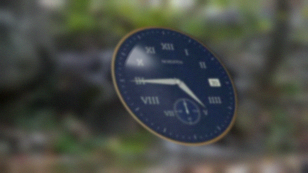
4h45
